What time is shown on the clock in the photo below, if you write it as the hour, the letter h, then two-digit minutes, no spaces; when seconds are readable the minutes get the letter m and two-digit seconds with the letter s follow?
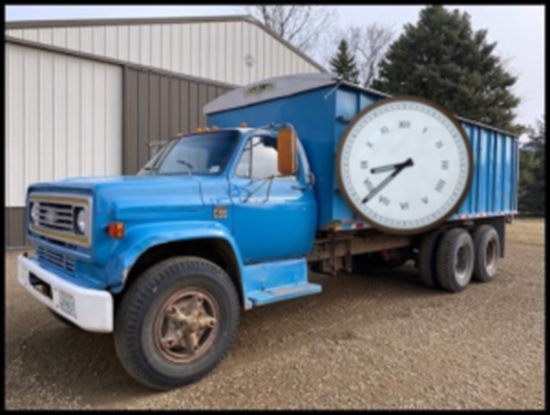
8h38
